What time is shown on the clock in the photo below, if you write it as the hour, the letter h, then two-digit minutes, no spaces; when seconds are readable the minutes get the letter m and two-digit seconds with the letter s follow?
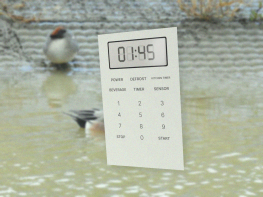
1h45
